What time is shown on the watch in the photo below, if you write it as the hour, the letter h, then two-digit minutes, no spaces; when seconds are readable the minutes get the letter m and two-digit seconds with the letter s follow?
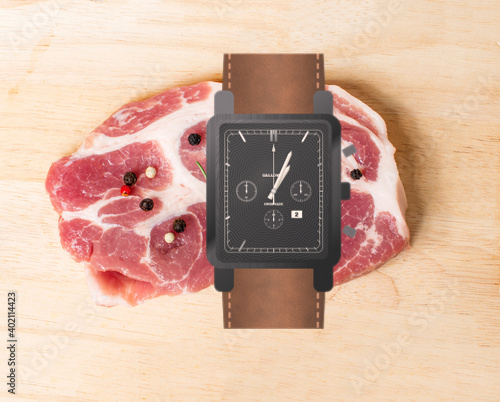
1h04
